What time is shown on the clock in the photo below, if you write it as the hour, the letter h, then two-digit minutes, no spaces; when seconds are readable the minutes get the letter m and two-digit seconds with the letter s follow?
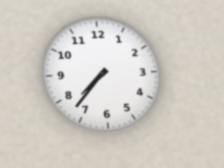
7h37
